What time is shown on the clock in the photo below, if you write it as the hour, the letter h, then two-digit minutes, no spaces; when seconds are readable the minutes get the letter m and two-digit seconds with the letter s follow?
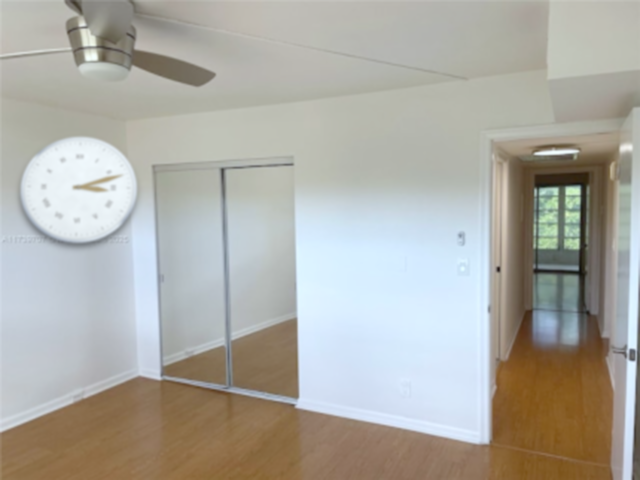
3h12
